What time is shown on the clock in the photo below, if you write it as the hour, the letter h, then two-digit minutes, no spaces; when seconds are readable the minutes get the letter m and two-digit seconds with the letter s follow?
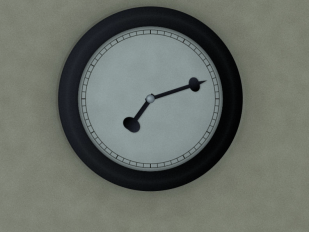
7h12
